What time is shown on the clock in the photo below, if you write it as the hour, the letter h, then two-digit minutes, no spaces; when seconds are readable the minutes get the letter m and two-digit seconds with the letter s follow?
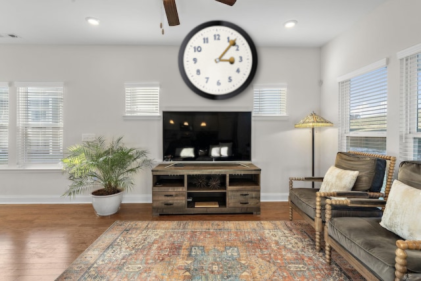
3h07
